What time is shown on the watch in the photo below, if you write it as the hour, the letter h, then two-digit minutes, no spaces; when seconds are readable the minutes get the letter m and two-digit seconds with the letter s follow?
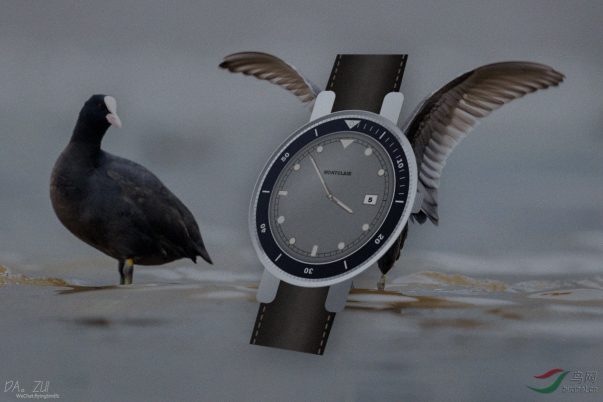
3h53
